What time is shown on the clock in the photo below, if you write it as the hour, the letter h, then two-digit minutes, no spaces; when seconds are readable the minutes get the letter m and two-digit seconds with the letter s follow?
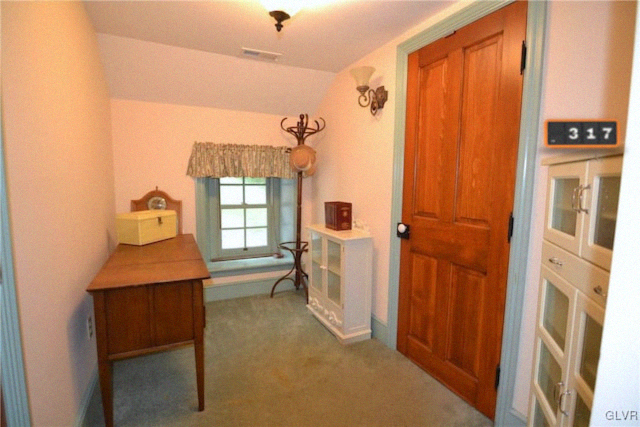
3h17
